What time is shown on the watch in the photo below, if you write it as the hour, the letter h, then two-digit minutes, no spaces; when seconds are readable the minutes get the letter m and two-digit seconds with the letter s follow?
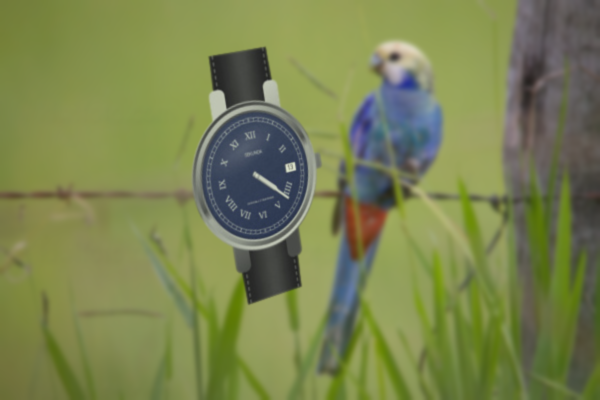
4h22
